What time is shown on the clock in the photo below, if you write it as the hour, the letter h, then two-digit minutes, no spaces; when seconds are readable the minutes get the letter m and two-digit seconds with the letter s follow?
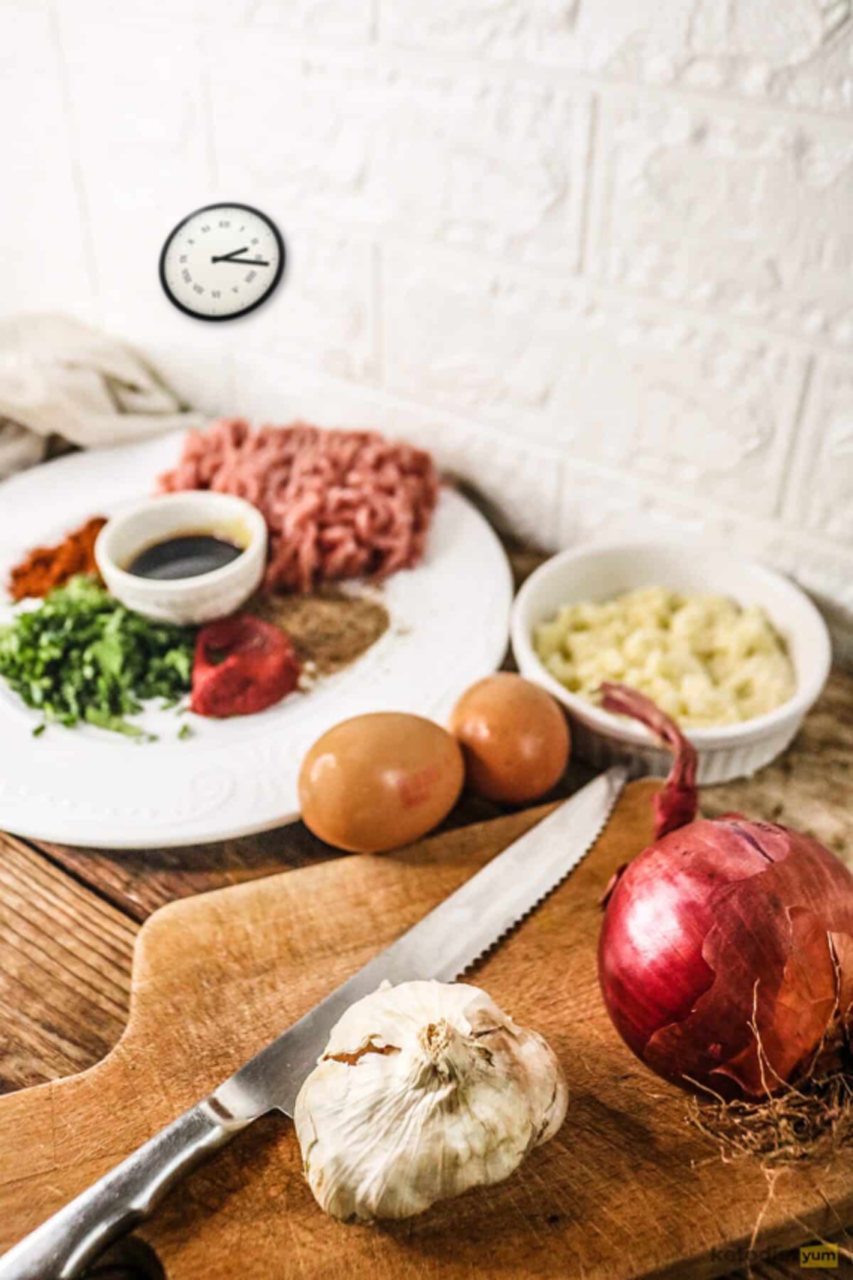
2h16
